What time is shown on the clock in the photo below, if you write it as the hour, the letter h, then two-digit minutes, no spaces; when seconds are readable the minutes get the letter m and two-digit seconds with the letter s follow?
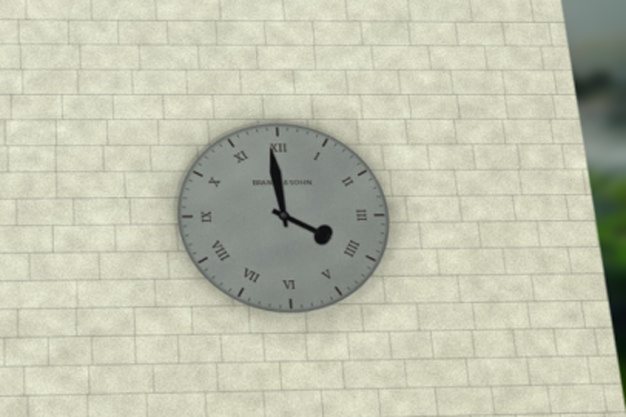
3h59
